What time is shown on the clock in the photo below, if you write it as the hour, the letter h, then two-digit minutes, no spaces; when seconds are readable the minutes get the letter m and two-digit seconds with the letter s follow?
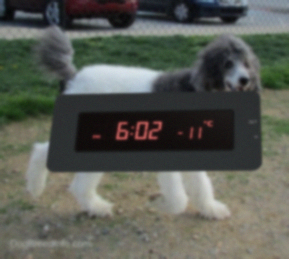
6h02
